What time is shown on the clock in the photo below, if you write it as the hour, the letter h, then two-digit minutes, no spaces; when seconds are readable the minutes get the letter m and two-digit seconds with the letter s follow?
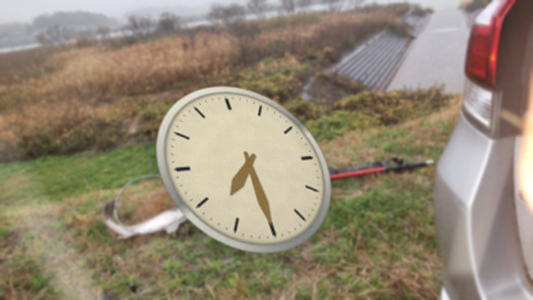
7h30
